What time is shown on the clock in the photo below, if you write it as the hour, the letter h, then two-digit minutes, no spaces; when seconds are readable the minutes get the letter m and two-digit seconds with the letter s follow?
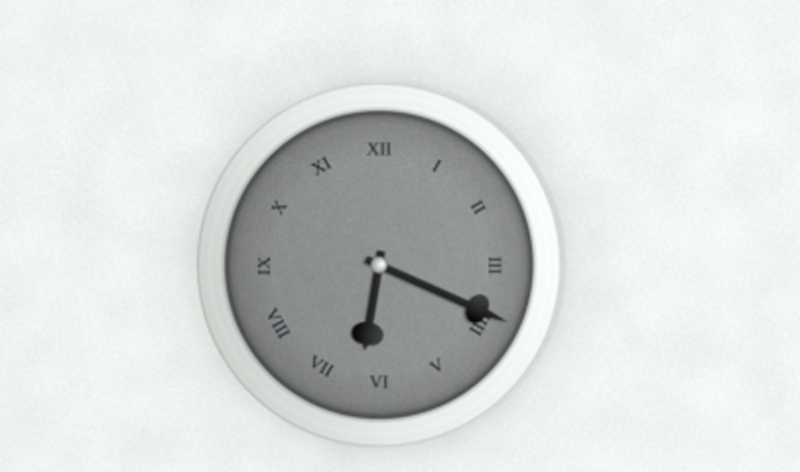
6h19
